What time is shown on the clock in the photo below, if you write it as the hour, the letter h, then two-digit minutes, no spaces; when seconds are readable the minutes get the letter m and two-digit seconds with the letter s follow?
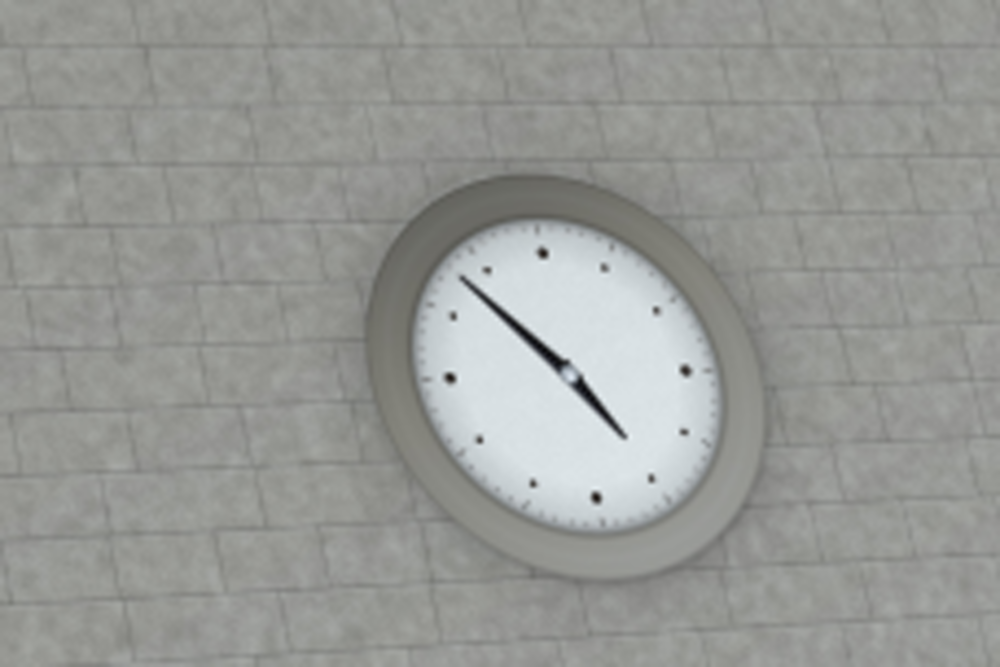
4h53
